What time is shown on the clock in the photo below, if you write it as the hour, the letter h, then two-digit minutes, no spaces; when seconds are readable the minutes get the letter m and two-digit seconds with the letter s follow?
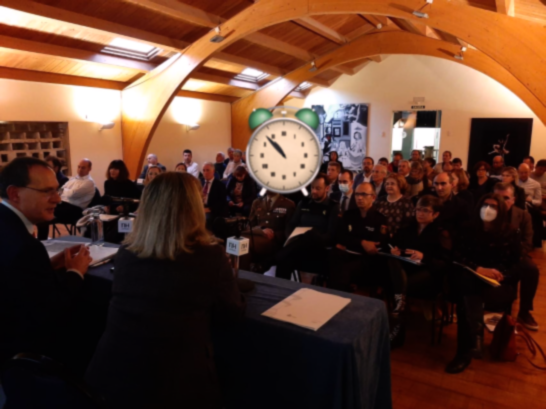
10h53
